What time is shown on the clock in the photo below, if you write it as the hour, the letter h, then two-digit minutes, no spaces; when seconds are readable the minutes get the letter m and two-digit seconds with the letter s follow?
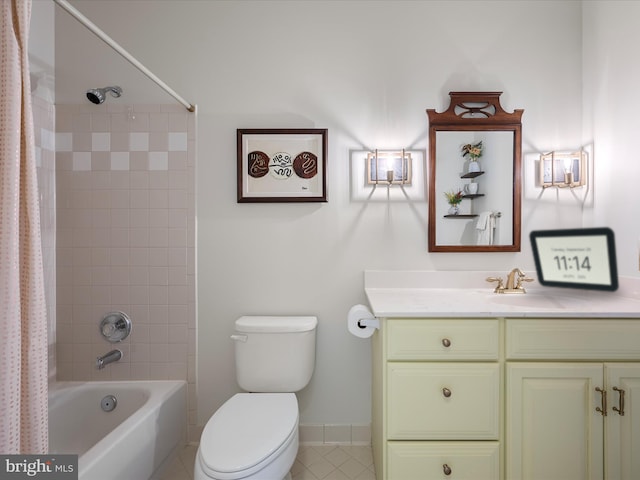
11h14
